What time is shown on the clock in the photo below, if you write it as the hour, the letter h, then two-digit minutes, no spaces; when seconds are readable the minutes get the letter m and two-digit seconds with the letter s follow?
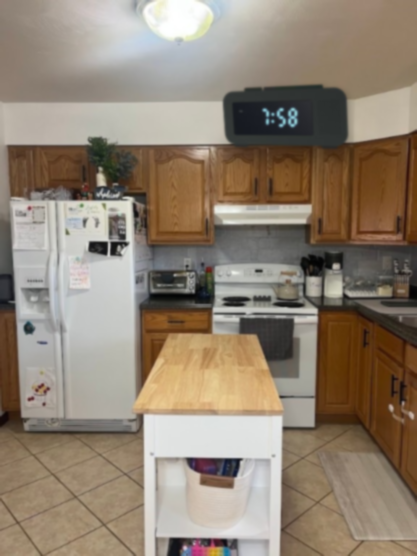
7h58
